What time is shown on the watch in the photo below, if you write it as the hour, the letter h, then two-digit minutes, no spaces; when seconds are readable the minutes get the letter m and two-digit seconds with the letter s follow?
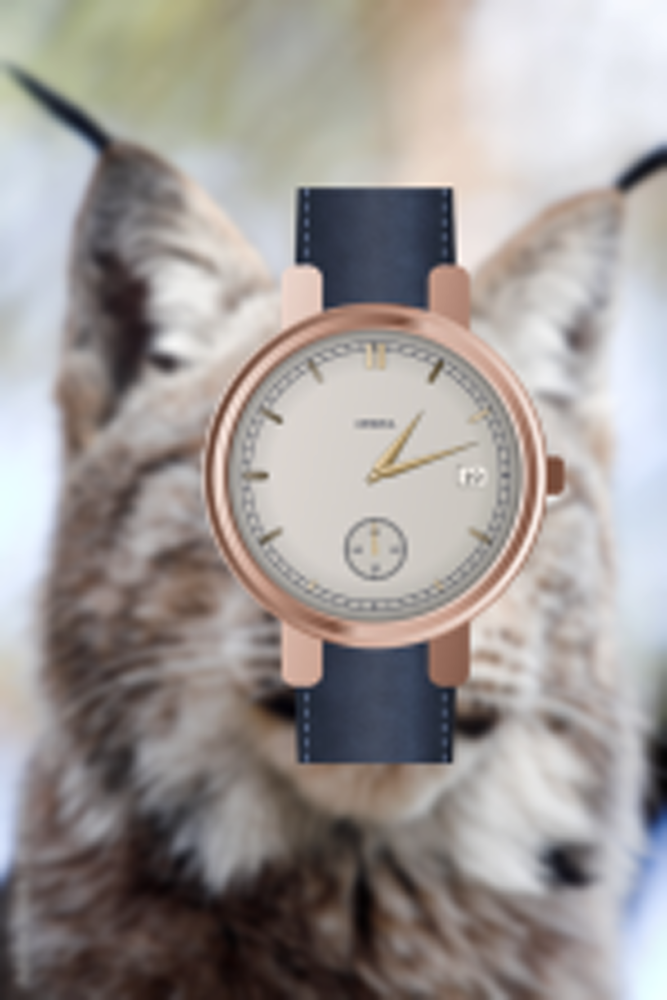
1h12
